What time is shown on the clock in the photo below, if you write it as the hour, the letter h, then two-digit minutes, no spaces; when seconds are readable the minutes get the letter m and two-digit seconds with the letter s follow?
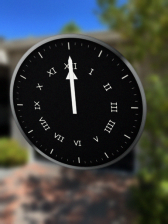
12h00
